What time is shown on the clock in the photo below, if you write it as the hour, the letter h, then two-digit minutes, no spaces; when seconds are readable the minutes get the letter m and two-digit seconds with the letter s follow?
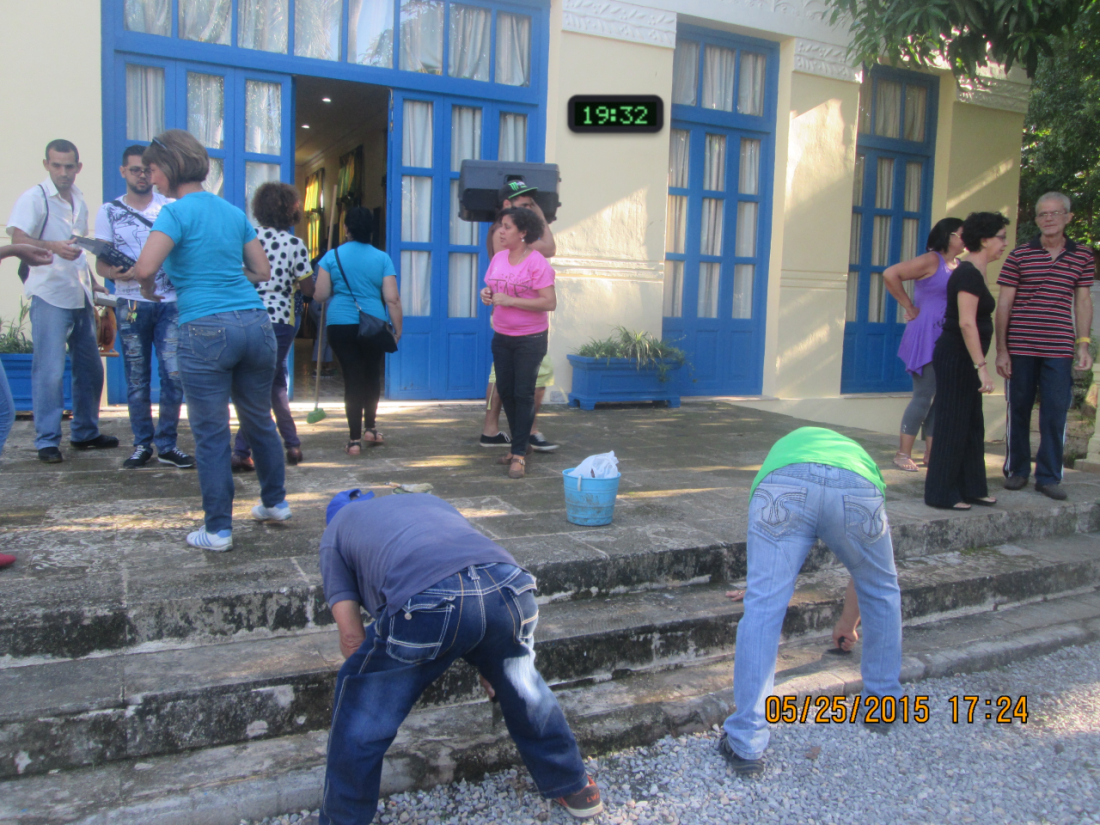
19h32
